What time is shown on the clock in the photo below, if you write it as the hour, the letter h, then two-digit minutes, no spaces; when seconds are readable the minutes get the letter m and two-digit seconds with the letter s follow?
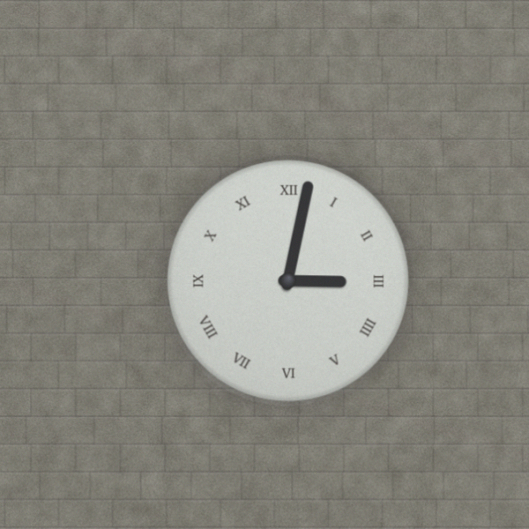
3h02
